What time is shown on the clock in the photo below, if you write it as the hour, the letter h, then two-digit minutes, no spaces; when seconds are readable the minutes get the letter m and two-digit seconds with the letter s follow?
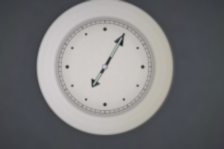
7h05
